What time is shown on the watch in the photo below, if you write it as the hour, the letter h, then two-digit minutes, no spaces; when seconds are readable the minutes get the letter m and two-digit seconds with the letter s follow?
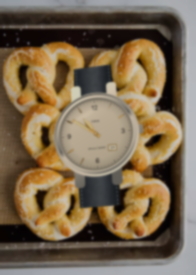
10h51
